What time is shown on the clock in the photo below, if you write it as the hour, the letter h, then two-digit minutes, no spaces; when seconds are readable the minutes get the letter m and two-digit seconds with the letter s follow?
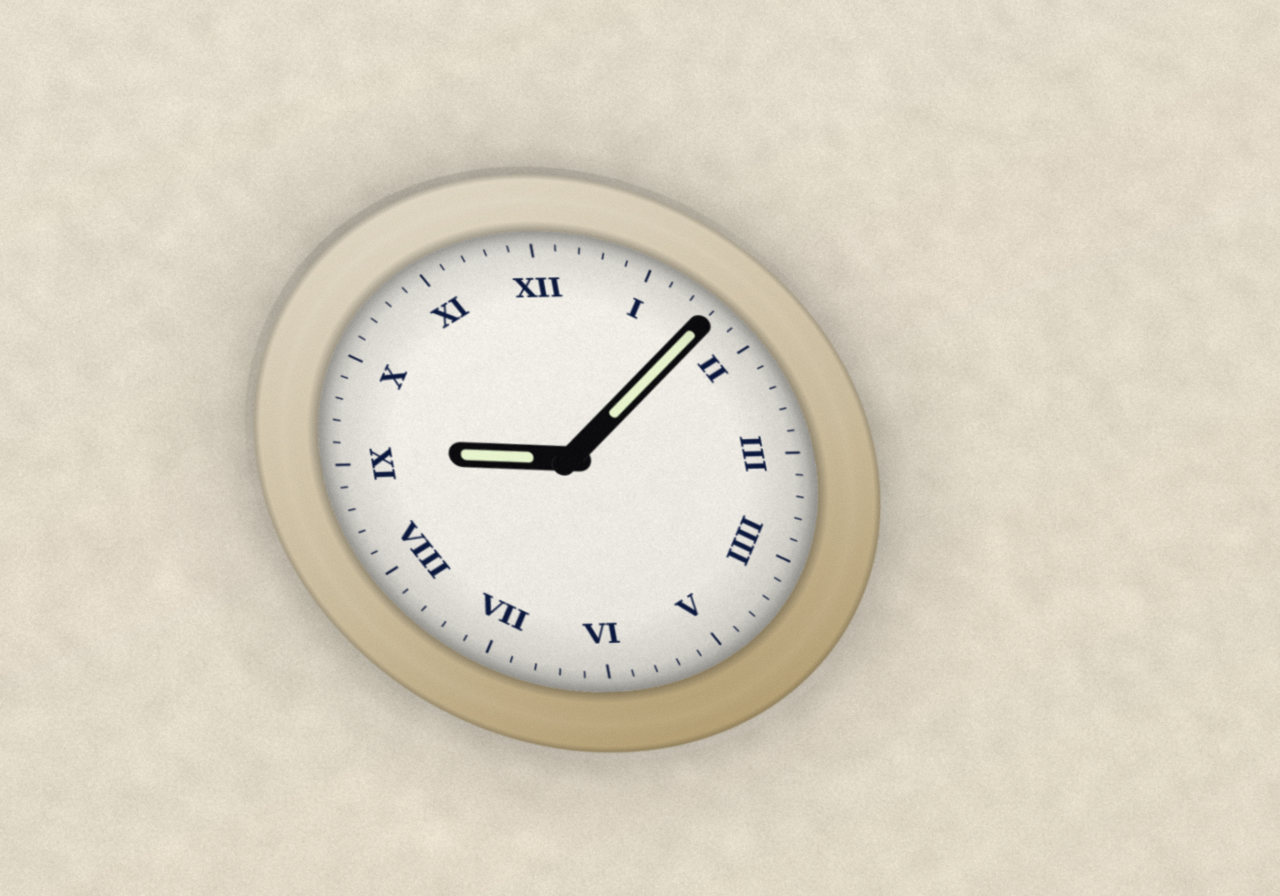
9h08
